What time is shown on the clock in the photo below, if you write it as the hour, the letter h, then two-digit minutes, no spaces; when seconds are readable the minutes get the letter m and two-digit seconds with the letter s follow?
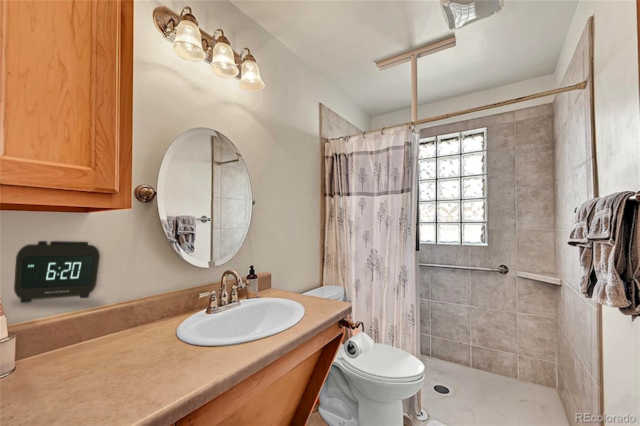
6h20
